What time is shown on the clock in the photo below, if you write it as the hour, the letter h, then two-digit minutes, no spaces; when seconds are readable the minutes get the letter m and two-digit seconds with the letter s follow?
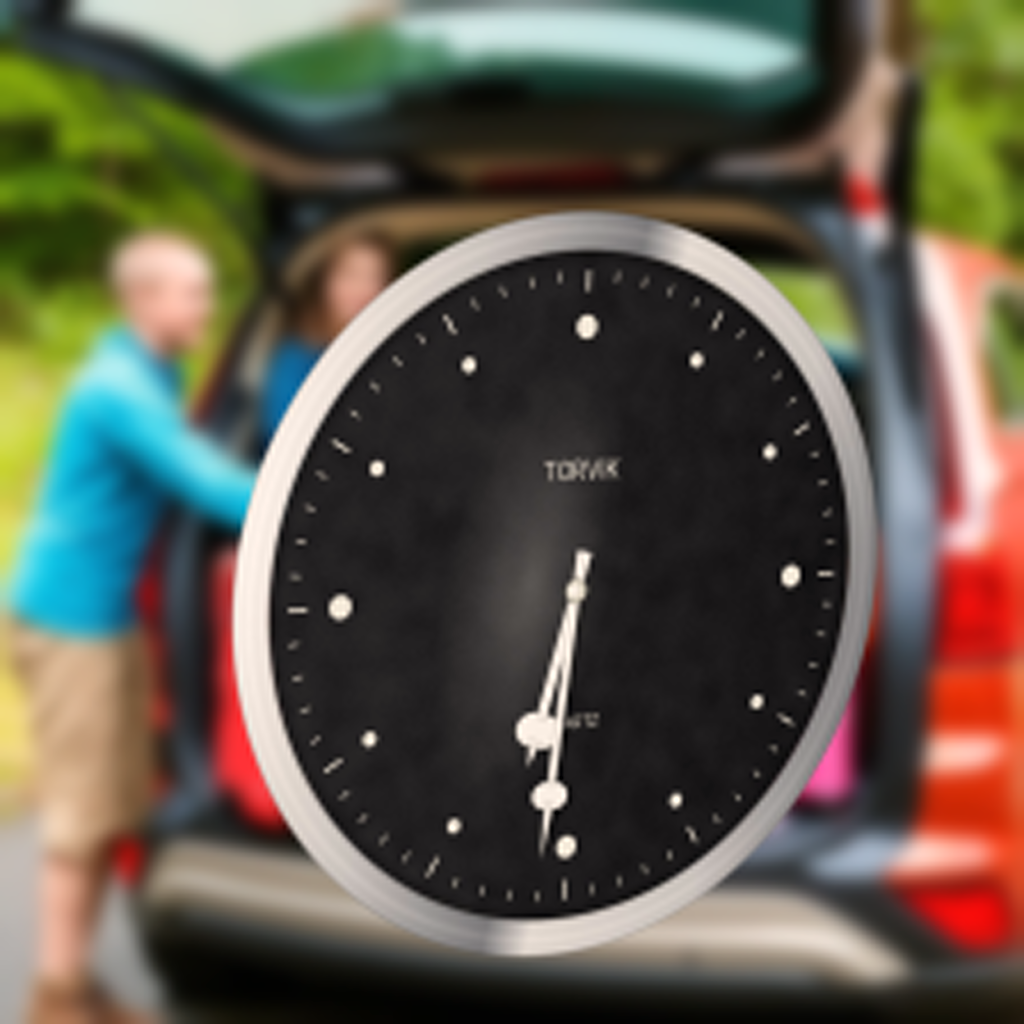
6h31
